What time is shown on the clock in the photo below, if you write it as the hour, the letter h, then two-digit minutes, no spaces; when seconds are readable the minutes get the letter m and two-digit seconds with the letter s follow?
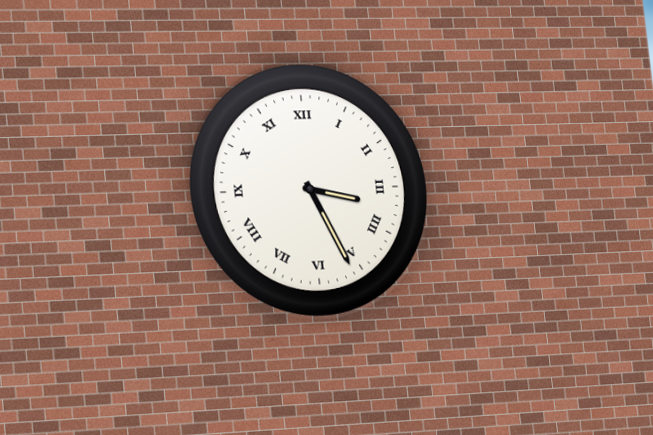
3h26
